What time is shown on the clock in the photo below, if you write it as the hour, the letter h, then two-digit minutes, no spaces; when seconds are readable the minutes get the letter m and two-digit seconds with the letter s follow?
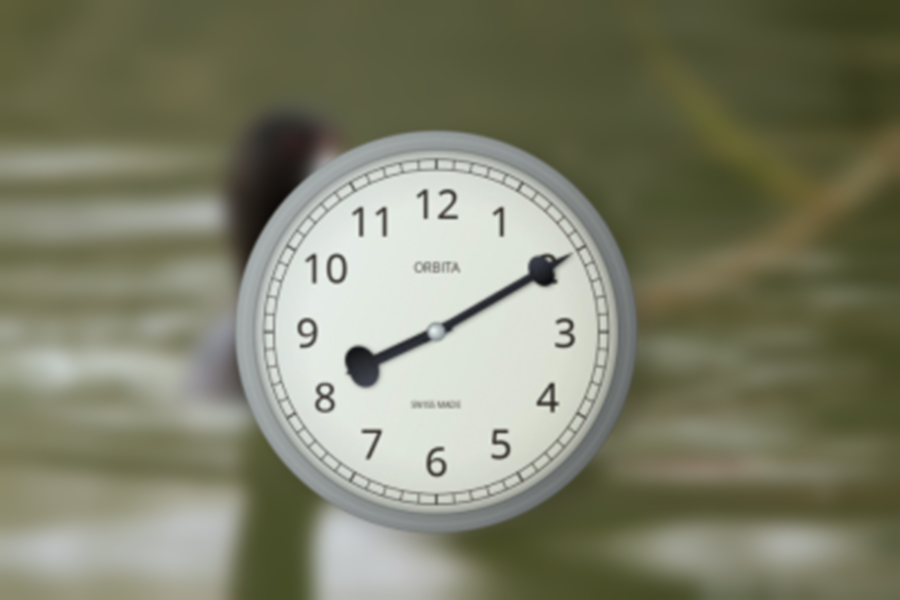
8h10
